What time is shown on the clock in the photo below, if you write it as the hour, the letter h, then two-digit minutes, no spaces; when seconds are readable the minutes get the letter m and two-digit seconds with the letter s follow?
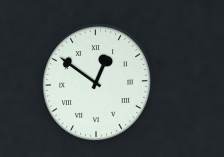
12h51
